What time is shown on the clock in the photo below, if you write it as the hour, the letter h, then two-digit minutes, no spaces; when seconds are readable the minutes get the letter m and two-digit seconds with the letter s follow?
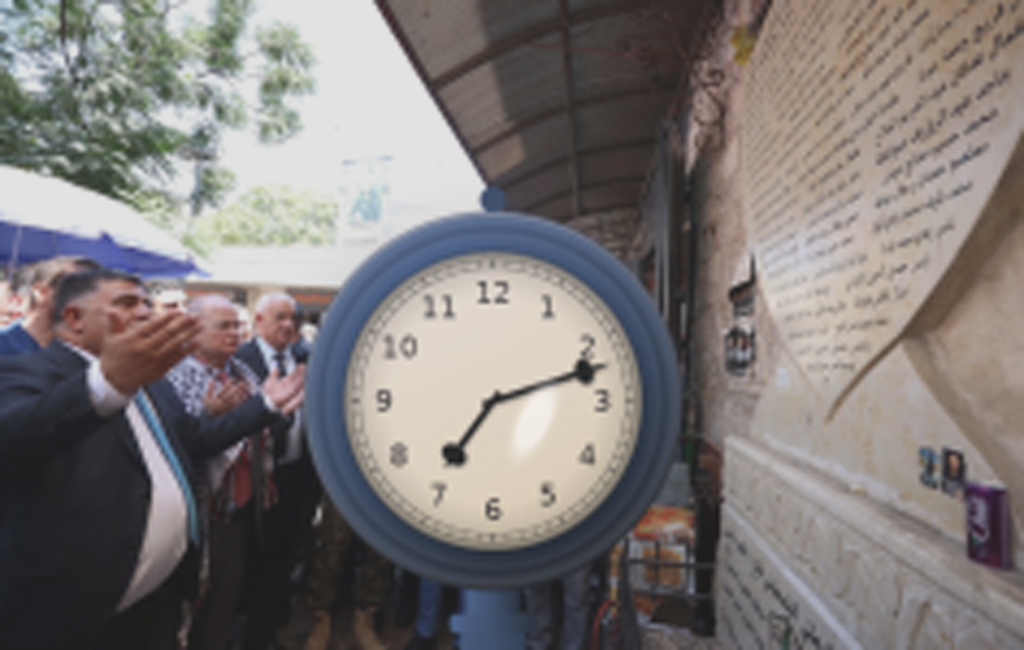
7h12
